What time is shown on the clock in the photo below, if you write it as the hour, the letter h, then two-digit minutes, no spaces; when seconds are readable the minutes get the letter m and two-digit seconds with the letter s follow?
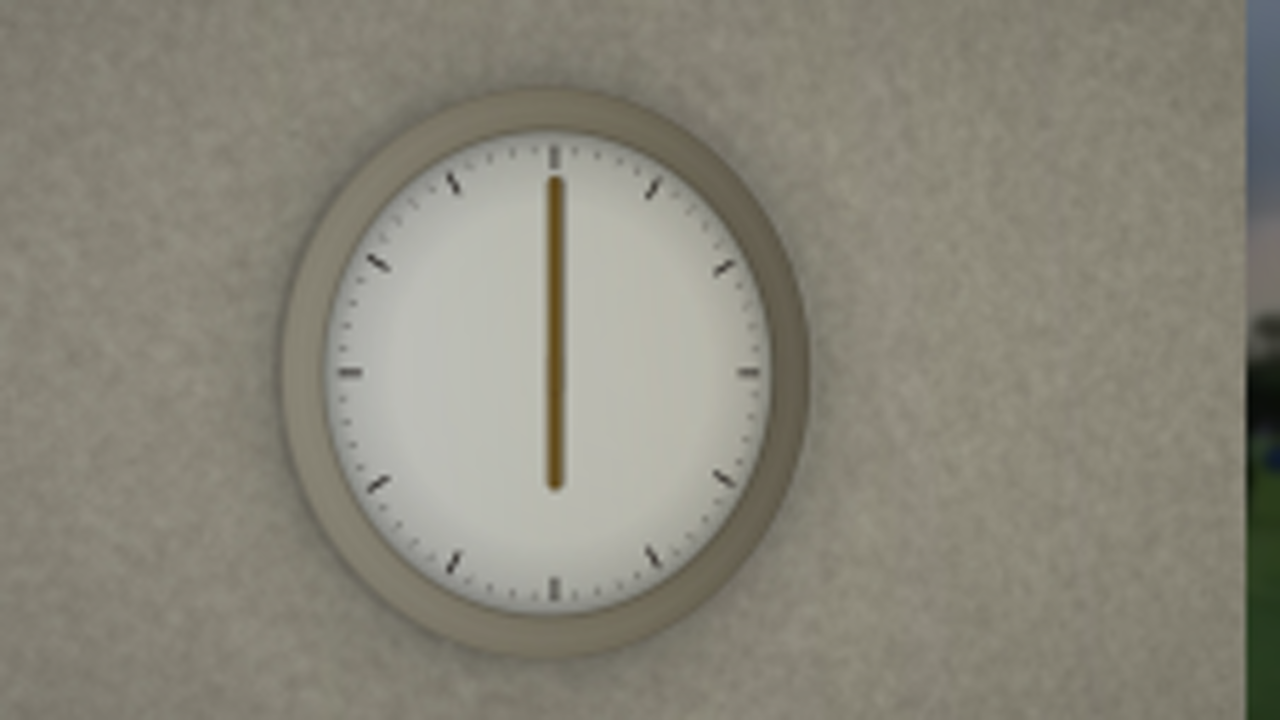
6h00
